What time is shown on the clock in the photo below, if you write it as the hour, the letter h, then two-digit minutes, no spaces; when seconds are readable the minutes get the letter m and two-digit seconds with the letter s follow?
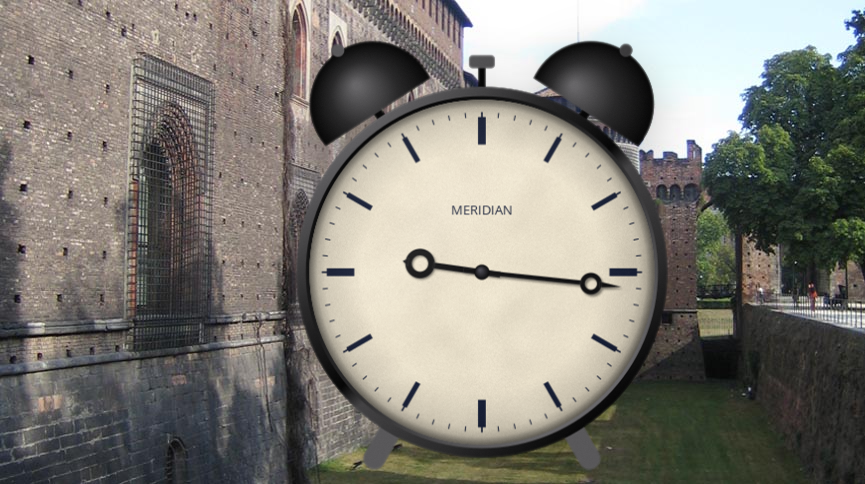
9h16
